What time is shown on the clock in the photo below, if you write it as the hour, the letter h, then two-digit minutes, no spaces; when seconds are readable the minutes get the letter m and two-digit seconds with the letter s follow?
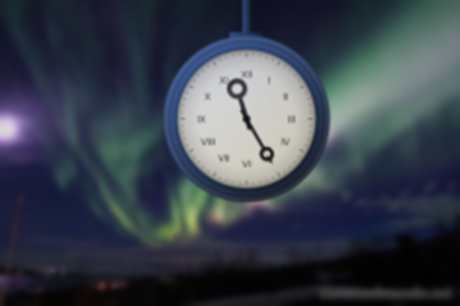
11h25
